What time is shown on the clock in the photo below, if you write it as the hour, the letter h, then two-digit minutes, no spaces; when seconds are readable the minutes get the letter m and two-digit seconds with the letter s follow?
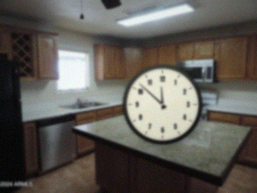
11h52
